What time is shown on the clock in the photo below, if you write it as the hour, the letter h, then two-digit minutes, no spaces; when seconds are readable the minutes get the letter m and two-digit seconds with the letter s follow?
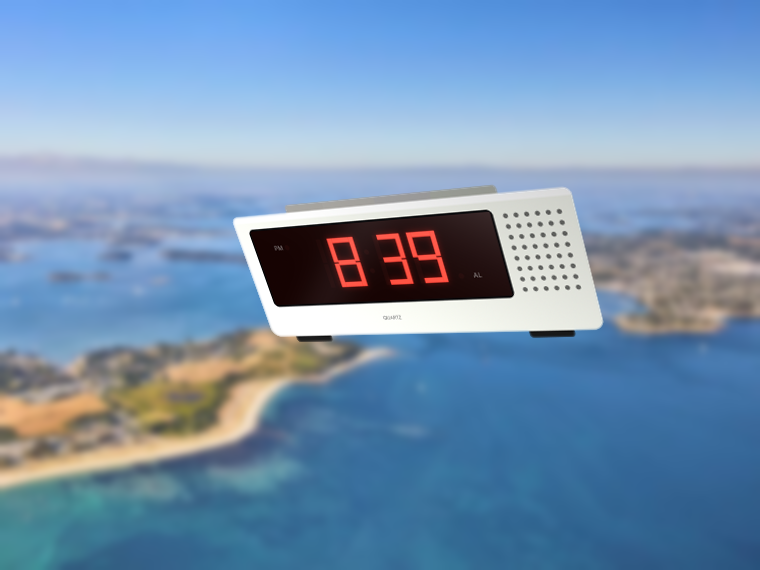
8h39
